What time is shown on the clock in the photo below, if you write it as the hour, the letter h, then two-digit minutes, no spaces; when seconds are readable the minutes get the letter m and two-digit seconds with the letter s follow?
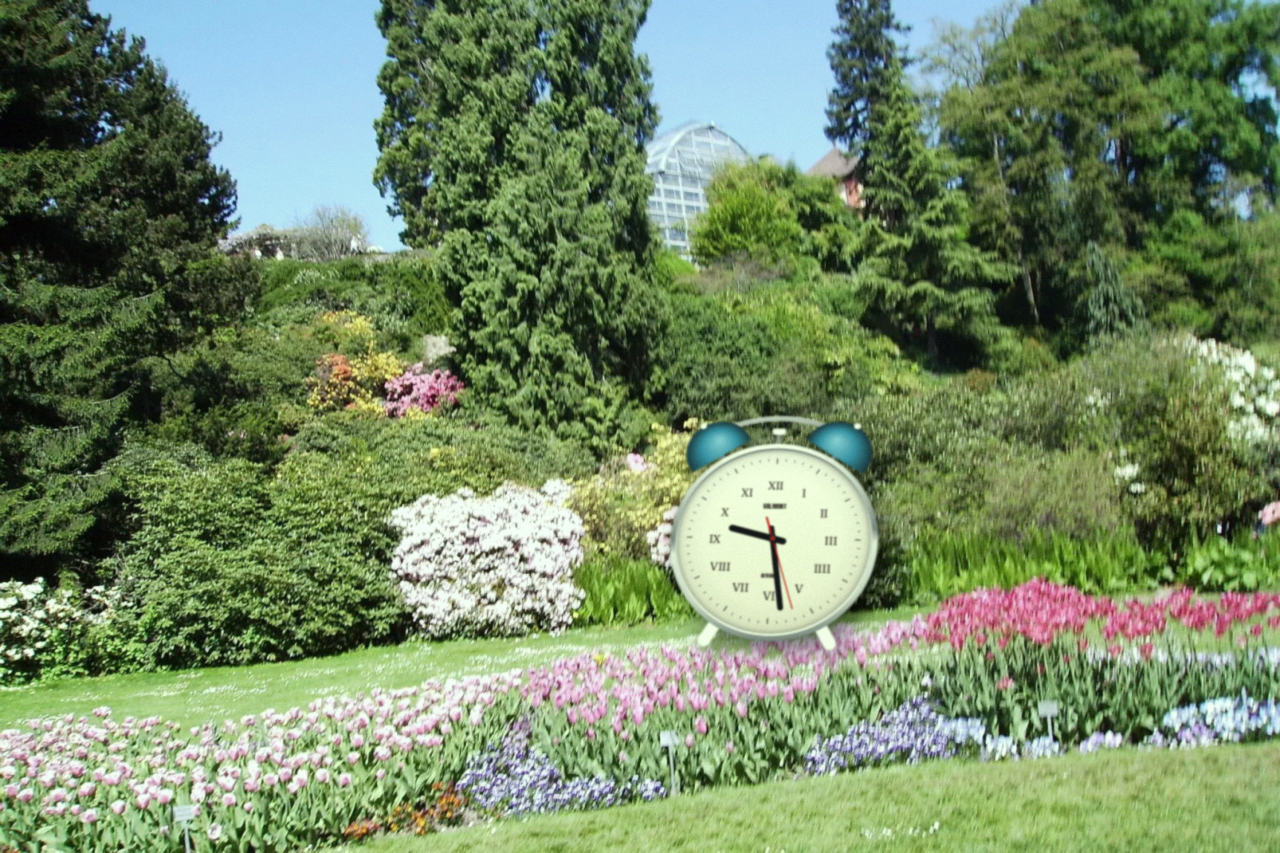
9h28m27s
